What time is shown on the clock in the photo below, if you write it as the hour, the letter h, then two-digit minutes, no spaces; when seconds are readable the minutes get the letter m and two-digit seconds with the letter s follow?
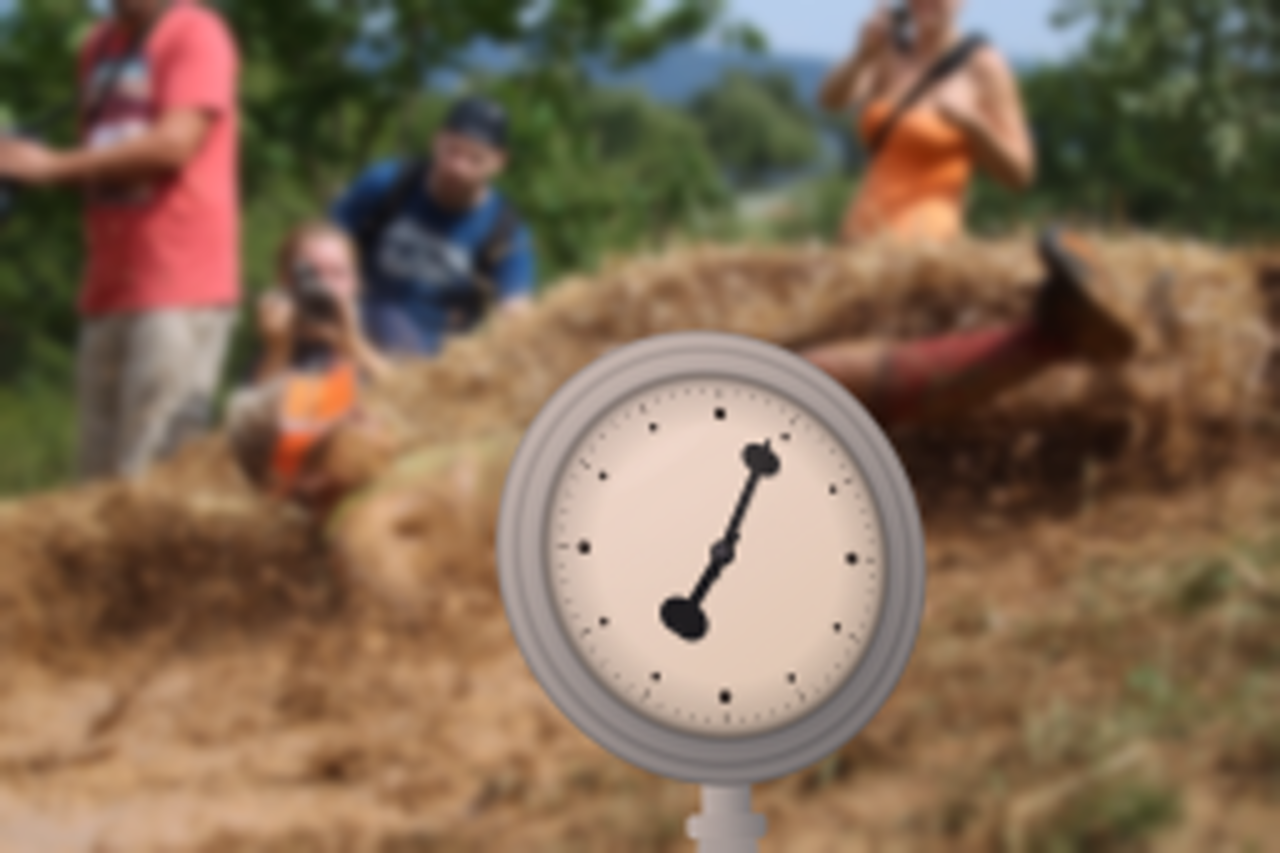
7h04
